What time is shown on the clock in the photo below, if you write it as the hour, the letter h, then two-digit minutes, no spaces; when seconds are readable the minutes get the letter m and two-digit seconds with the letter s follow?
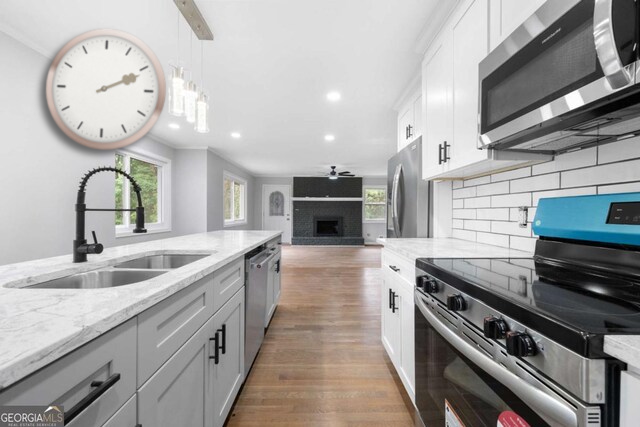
2h11
